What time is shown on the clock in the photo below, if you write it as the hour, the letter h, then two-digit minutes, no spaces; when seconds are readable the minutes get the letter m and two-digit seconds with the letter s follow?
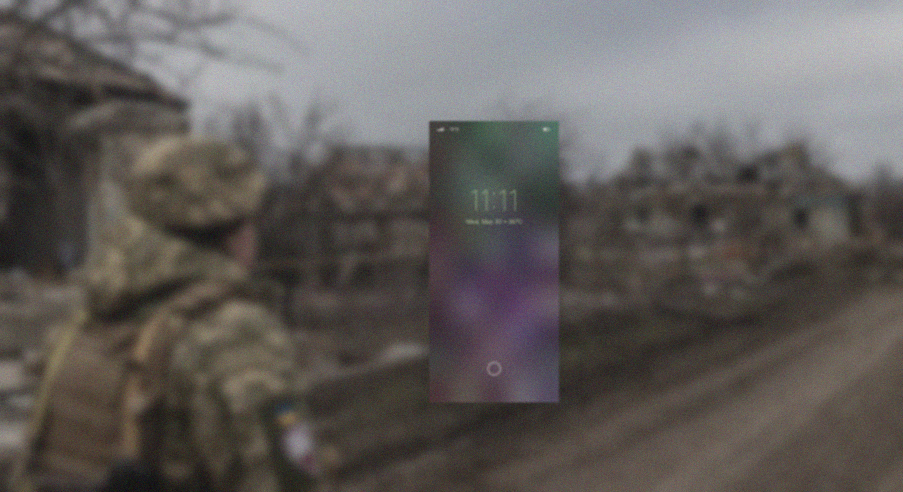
11h11
